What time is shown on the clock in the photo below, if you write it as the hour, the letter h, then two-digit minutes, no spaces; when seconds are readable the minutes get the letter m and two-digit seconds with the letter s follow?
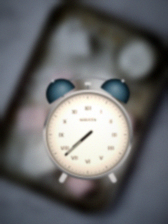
7h38
